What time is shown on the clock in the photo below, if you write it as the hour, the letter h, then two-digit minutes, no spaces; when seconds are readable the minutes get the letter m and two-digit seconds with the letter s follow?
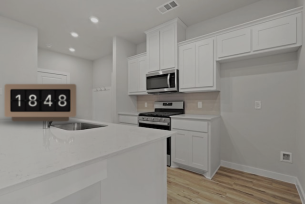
18h48
